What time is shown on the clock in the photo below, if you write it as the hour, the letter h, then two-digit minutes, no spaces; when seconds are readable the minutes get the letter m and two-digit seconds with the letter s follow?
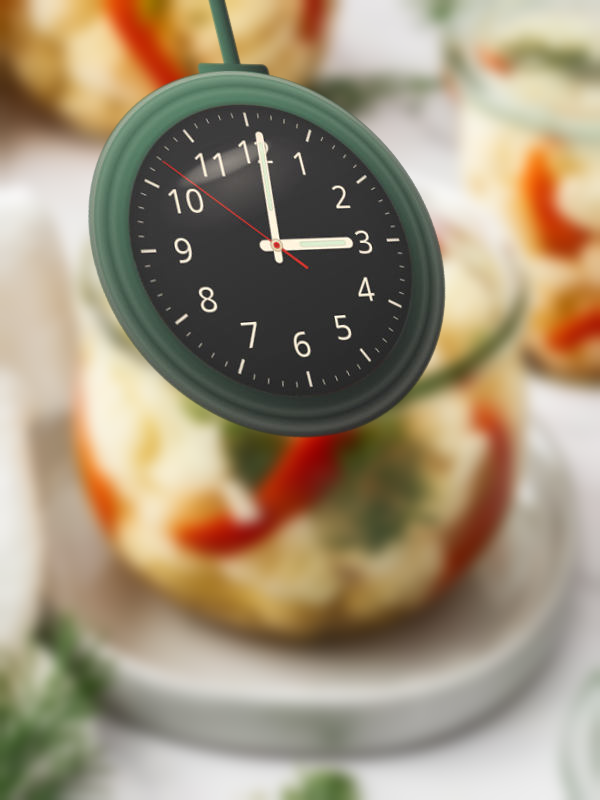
3h00m52s
